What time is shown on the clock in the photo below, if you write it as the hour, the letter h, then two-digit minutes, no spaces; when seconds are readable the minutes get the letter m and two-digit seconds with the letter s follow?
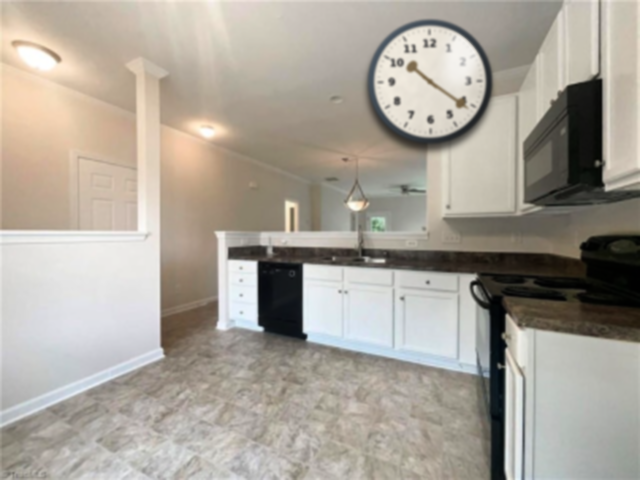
10h21
